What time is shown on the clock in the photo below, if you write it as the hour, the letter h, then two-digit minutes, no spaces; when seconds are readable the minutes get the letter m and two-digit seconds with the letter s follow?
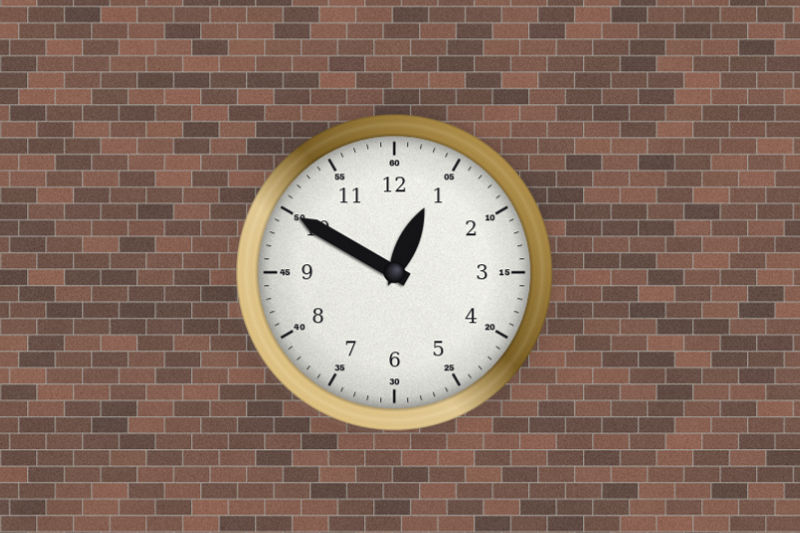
12h50
